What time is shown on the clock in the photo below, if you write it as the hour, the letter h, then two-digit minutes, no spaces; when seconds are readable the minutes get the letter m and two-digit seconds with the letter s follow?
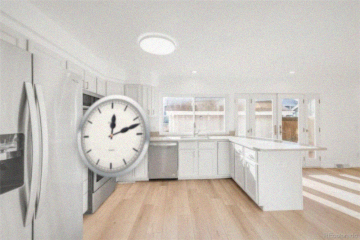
12h12
